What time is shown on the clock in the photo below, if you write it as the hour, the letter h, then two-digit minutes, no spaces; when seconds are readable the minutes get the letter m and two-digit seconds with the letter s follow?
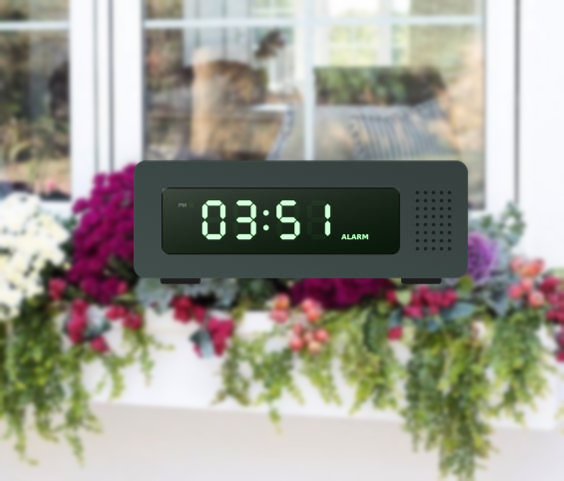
3h51
